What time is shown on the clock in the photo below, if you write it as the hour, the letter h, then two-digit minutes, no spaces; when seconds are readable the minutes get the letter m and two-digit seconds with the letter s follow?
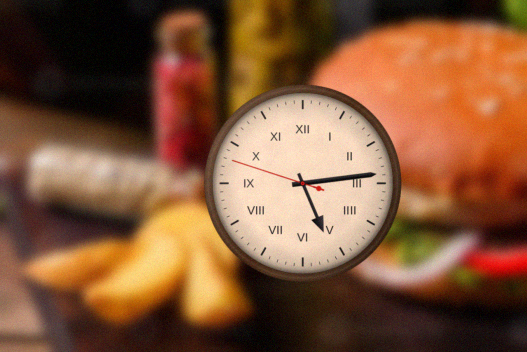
5h13m48s
